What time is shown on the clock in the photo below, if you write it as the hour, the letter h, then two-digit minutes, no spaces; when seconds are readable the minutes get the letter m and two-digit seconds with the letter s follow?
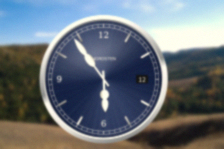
5h54
